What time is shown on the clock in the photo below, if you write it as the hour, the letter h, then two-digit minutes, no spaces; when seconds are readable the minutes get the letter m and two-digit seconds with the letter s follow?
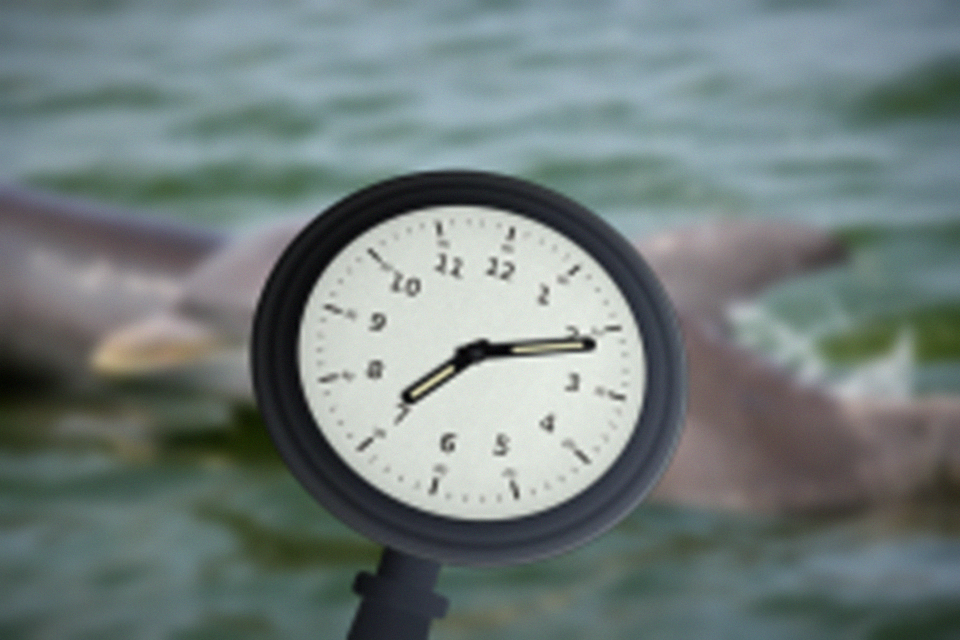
7h11
